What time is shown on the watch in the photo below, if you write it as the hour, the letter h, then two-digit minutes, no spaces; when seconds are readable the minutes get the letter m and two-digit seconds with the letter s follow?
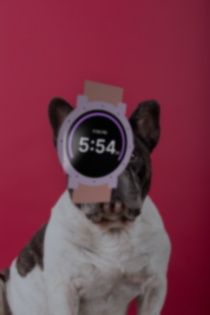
5h54
